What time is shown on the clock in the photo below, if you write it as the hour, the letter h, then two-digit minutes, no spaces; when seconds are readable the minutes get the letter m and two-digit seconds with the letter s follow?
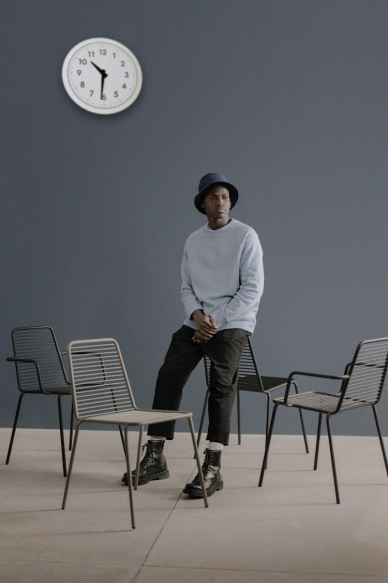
10h31
